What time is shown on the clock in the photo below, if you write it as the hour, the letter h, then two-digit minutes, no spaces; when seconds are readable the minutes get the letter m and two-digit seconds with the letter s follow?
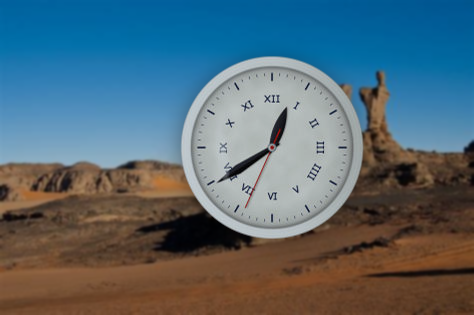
12h39m34s
